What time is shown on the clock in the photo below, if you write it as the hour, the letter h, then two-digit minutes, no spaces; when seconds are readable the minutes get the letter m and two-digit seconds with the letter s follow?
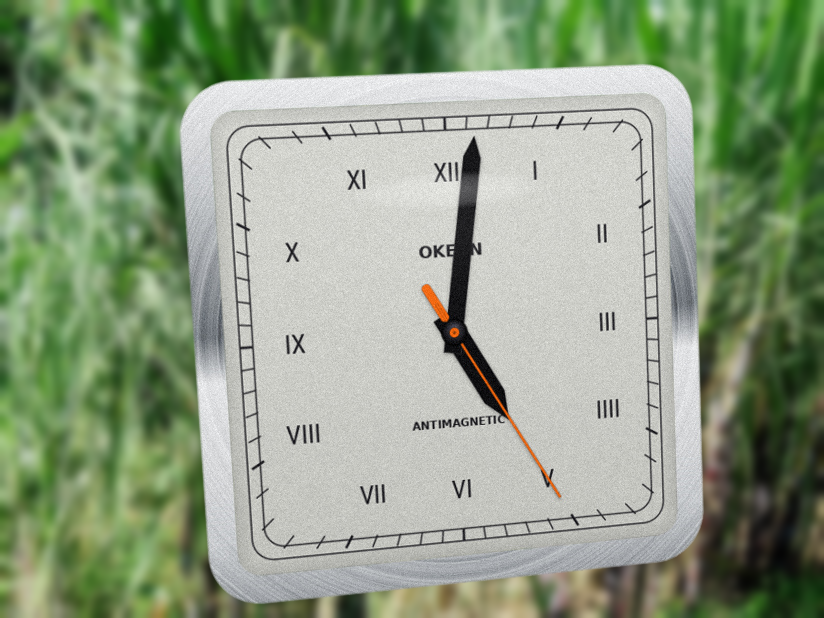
5h01m25s
